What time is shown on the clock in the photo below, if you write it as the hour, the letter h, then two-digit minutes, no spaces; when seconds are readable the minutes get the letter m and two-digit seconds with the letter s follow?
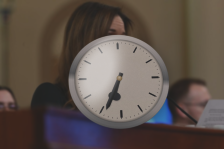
6h34
